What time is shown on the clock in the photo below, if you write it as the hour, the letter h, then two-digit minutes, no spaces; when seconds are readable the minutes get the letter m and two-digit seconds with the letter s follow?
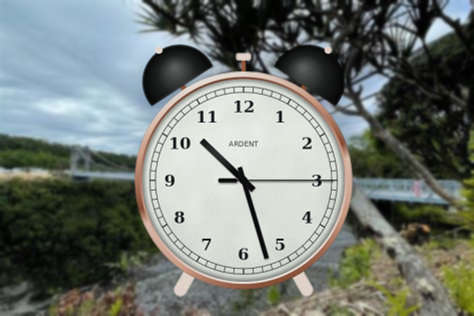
10h27m15s
